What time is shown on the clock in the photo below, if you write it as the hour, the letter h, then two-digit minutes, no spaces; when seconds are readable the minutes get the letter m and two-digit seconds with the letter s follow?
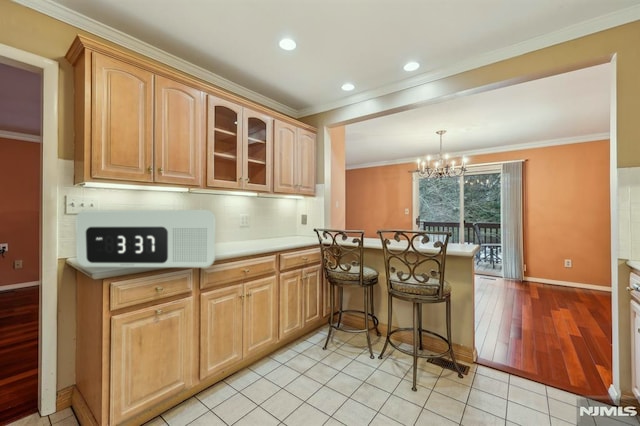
3h37
